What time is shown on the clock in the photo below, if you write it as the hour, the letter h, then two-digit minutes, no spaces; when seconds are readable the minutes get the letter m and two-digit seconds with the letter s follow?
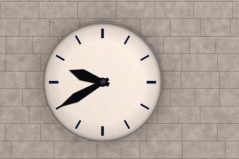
9h40
